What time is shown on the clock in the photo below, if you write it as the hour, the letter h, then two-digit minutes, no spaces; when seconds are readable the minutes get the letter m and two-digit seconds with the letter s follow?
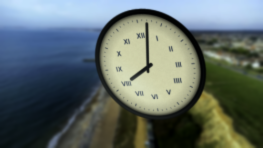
8h02
